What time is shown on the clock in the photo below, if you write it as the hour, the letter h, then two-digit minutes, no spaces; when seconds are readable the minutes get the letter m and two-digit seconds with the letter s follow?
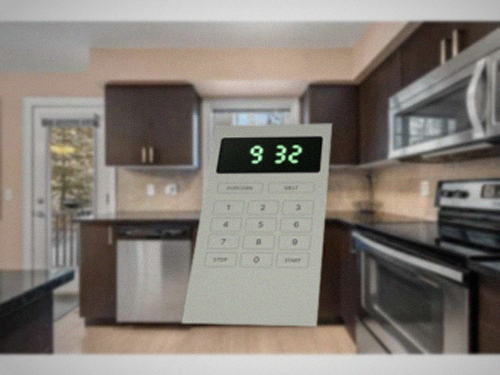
9h32
